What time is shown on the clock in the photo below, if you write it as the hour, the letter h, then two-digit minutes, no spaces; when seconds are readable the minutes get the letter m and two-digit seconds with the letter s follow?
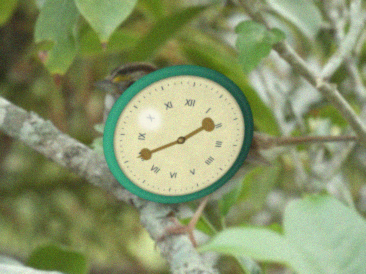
1h40
